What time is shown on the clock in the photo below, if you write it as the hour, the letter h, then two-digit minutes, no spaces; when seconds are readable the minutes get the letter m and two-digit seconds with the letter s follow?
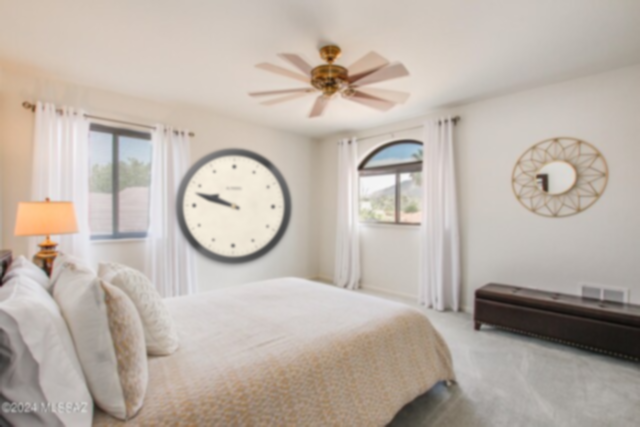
9h48
